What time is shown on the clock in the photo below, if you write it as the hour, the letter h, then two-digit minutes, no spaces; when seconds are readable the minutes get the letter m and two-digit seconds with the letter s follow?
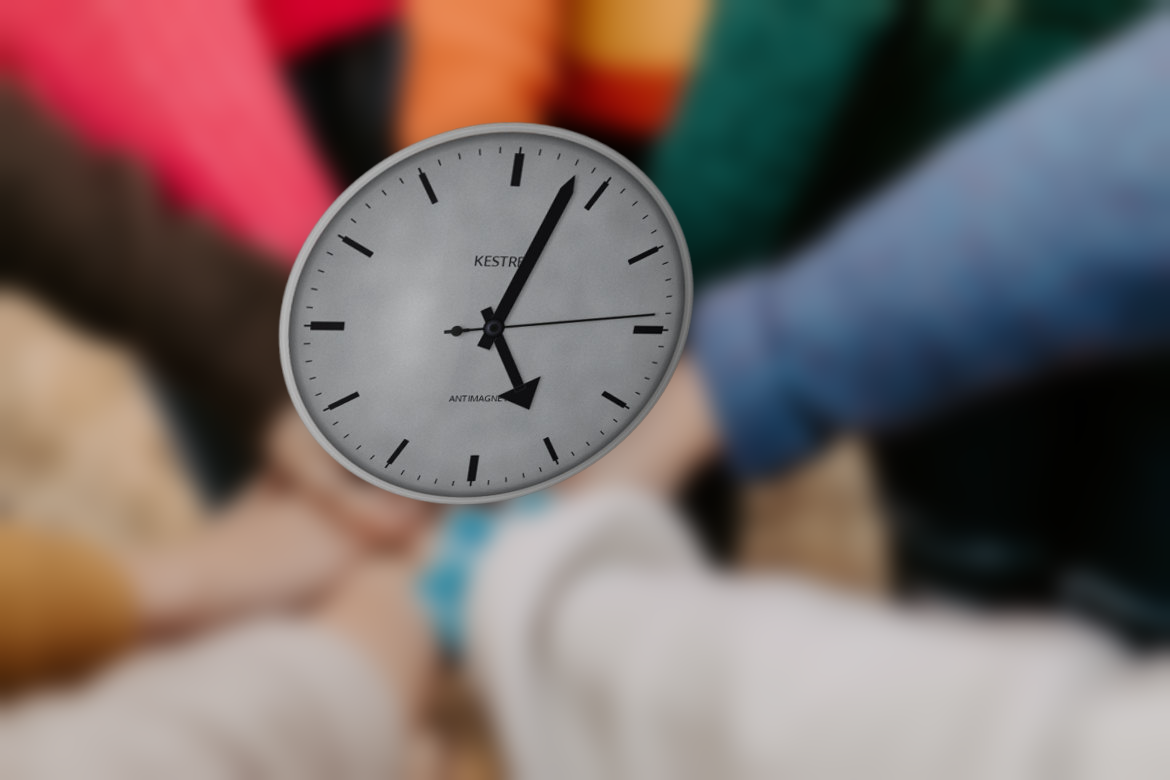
5h03m14s
